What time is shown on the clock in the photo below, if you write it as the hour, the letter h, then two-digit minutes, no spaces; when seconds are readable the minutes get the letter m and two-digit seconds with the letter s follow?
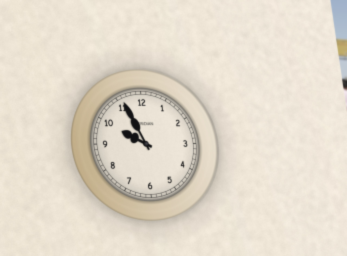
9h56
